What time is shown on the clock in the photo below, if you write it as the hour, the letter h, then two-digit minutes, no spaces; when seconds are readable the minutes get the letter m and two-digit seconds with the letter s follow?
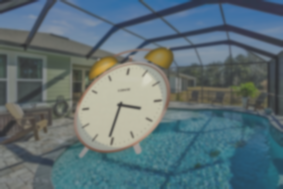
3h31
